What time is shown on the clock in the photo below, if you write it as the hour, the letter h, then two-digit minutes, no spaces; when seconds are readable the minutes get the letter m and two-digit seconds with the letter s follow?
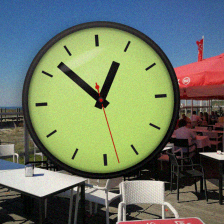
12h52m28s
